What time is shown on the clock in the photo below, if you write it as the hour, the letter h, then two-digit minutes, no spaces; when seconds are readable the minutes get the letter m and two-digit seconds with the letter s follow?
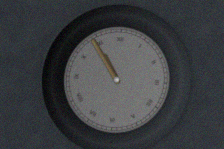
10h54
